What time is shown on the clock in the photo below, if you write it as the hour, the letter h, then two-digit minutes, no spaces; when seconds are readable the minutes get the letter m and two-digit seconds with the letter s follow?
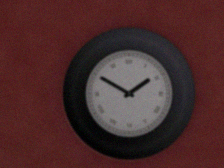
1h50
